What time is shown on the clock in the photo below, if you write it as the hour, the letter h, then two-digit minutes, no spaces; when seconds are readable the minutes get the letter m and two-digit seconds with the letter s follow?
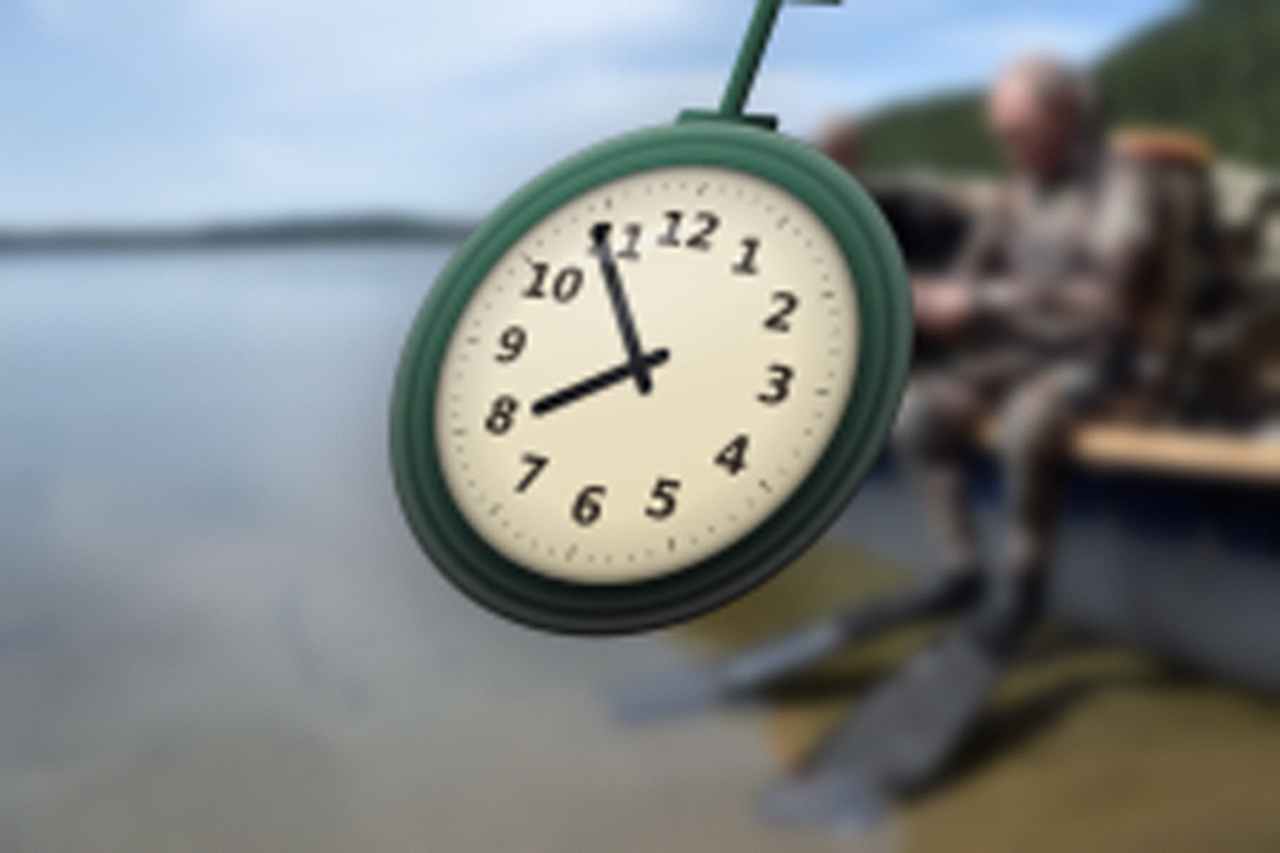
7h54
